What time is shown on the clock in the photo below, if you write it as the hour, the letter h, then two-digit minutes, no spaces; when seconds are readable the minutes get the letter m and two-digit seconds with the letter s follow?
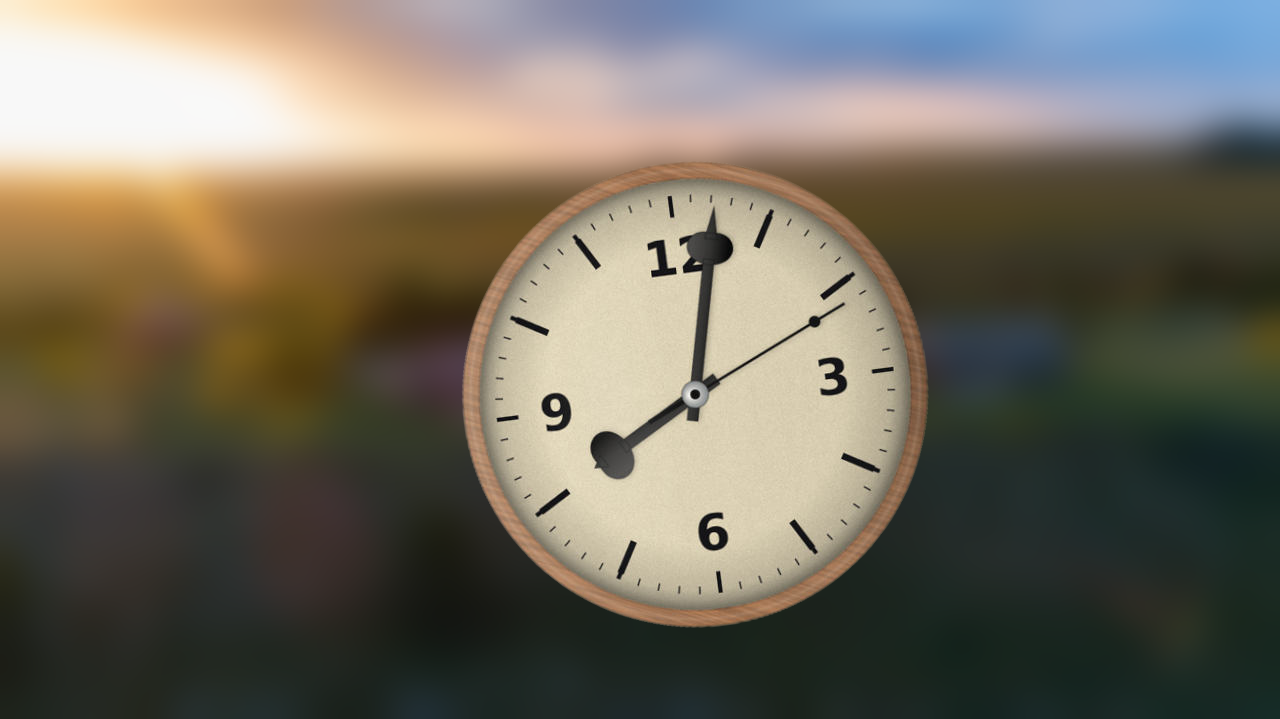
8h02m11s
